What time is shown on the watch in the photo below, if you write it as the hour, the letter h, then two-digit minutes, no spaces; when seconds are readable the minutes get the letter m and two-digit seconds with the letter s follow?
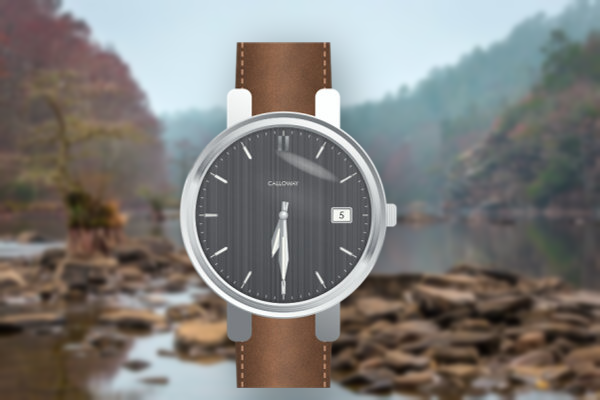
6h30
